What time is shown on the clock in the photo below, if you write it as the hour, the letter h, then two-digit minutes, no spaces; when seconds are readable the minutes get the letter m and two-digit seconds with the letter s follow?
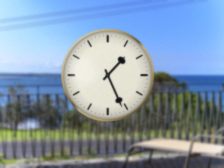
1h26
